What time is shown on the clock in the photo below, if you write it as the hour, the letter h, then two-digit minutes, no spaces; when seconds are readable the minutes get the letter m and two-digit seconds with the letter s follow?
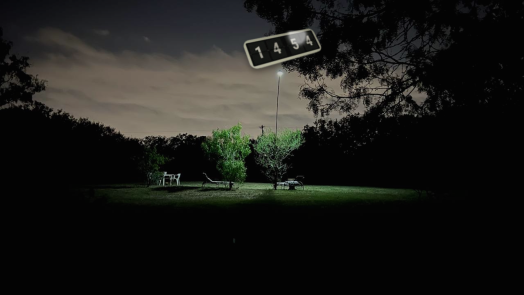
14h54
